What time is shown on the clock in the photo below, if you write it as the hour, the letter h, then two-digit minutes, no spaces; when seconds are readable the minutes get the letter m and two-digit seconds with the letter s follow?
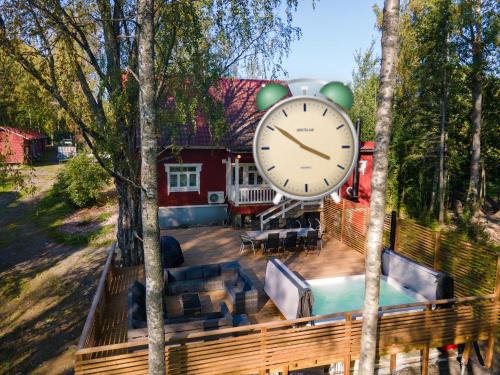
3h51
